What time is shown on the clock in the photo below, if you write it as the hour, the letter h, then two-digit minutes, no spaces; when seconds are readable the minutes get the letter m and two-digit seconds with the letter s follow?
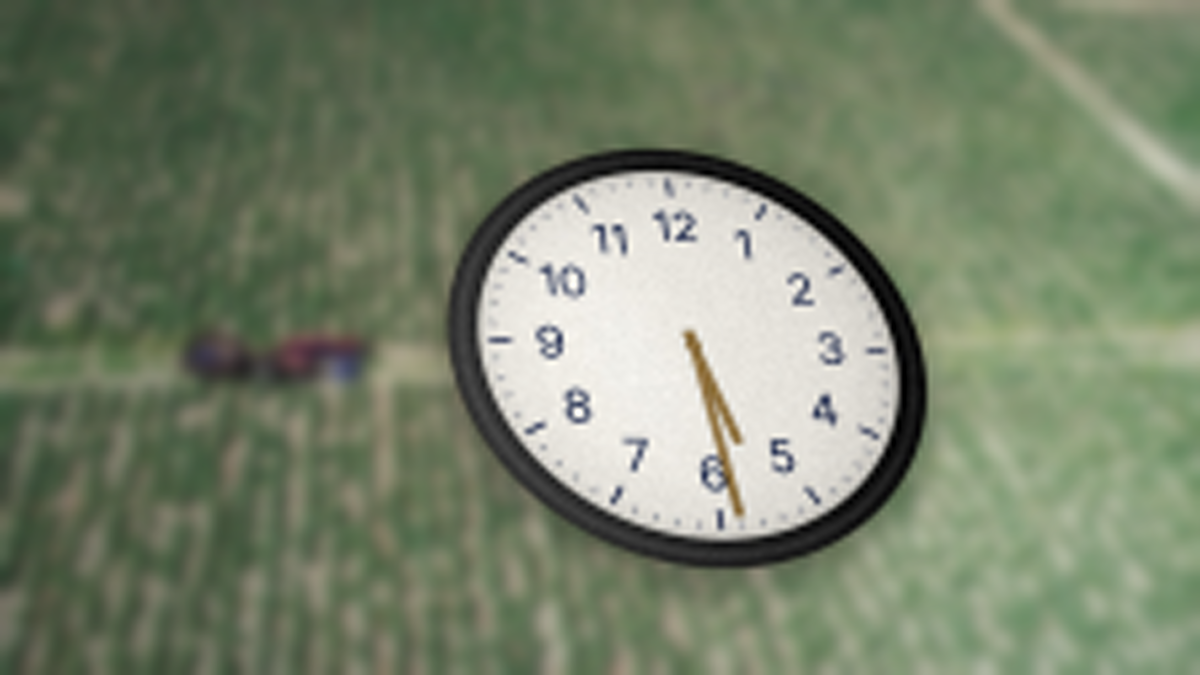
5h29
